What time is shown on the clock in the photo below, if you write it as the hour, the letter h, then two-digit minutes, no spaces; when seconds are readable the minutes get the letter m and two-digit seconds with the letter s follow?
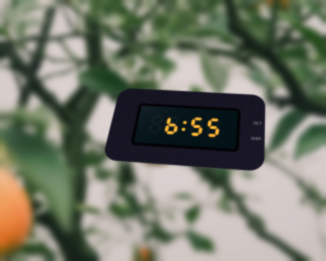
6h55
